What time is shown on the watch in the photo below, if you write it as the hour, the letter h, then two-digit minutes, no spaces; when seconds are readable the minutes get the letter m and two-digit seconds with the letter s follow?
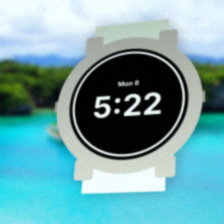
5h22
